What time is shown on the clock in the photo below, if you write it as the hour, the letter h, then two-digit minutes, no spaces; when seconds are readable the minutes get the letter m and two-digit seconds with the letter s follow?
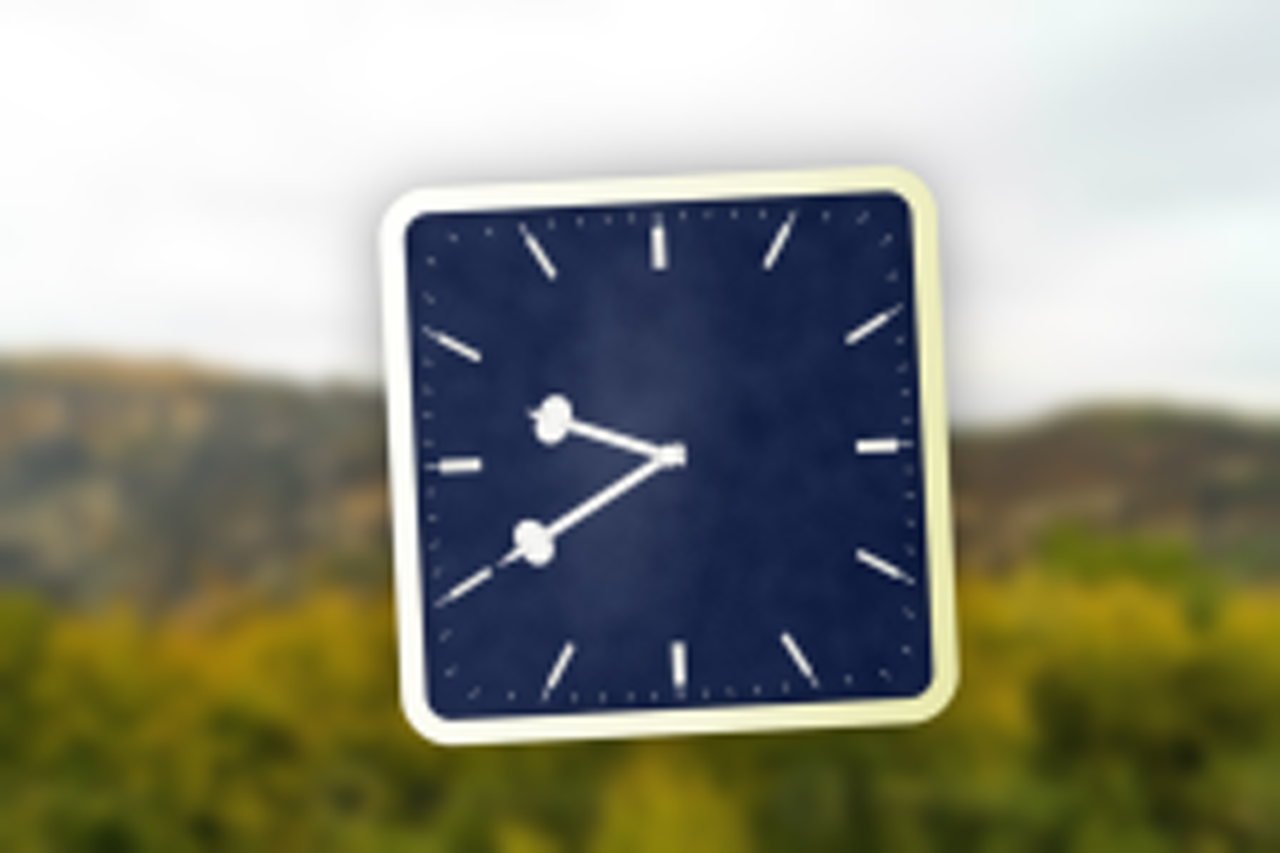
9h40
